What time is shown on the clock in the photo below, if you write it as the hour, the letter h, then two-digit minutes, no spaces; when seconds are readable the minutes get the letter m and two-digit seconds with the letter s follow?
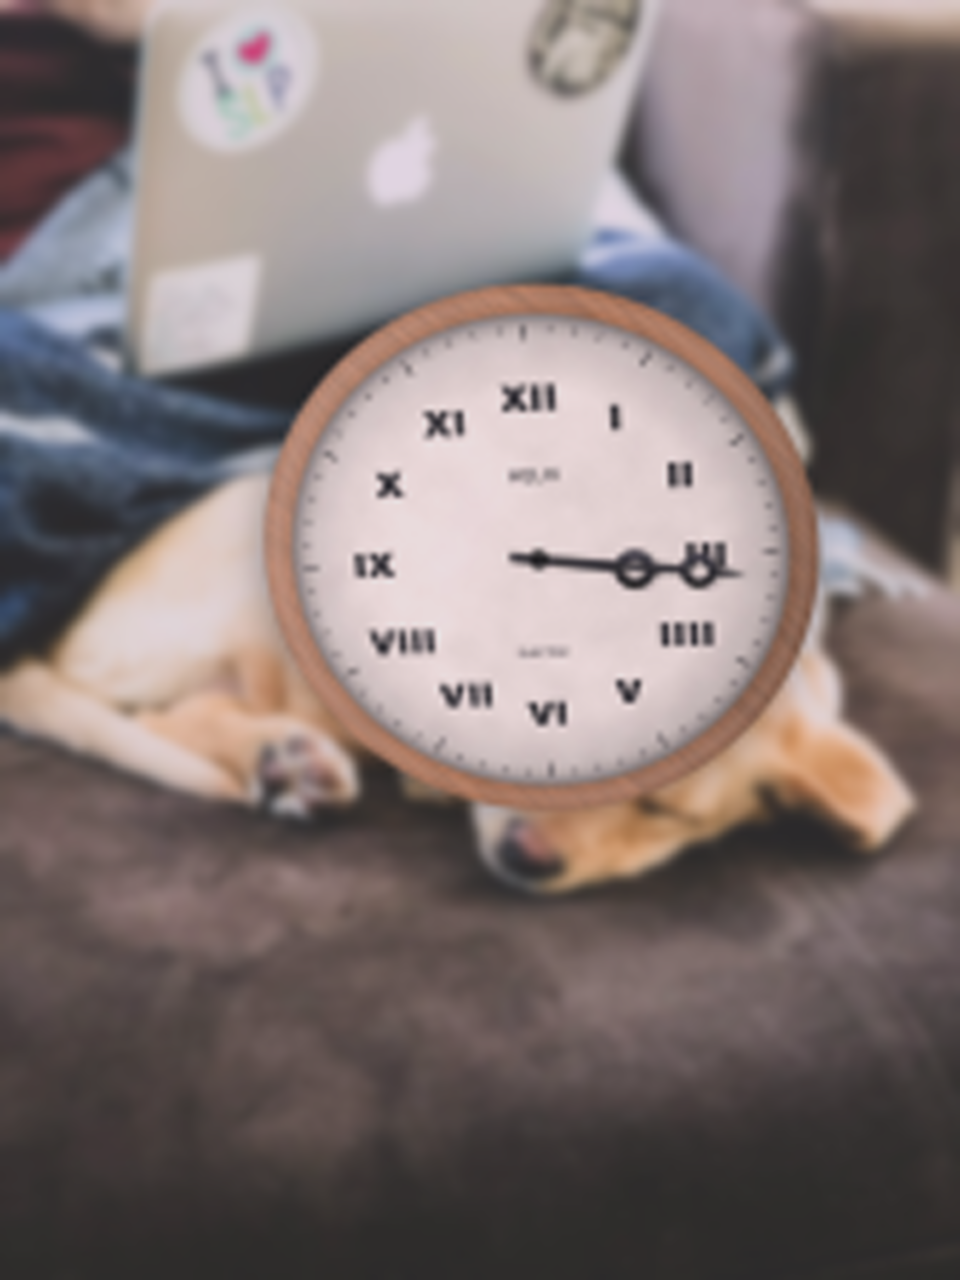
3h16
